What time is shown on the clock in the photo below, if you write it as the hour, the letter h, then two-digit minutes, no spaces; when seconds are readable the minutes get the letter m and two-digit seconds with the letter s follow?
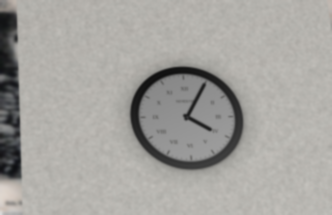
4h05
